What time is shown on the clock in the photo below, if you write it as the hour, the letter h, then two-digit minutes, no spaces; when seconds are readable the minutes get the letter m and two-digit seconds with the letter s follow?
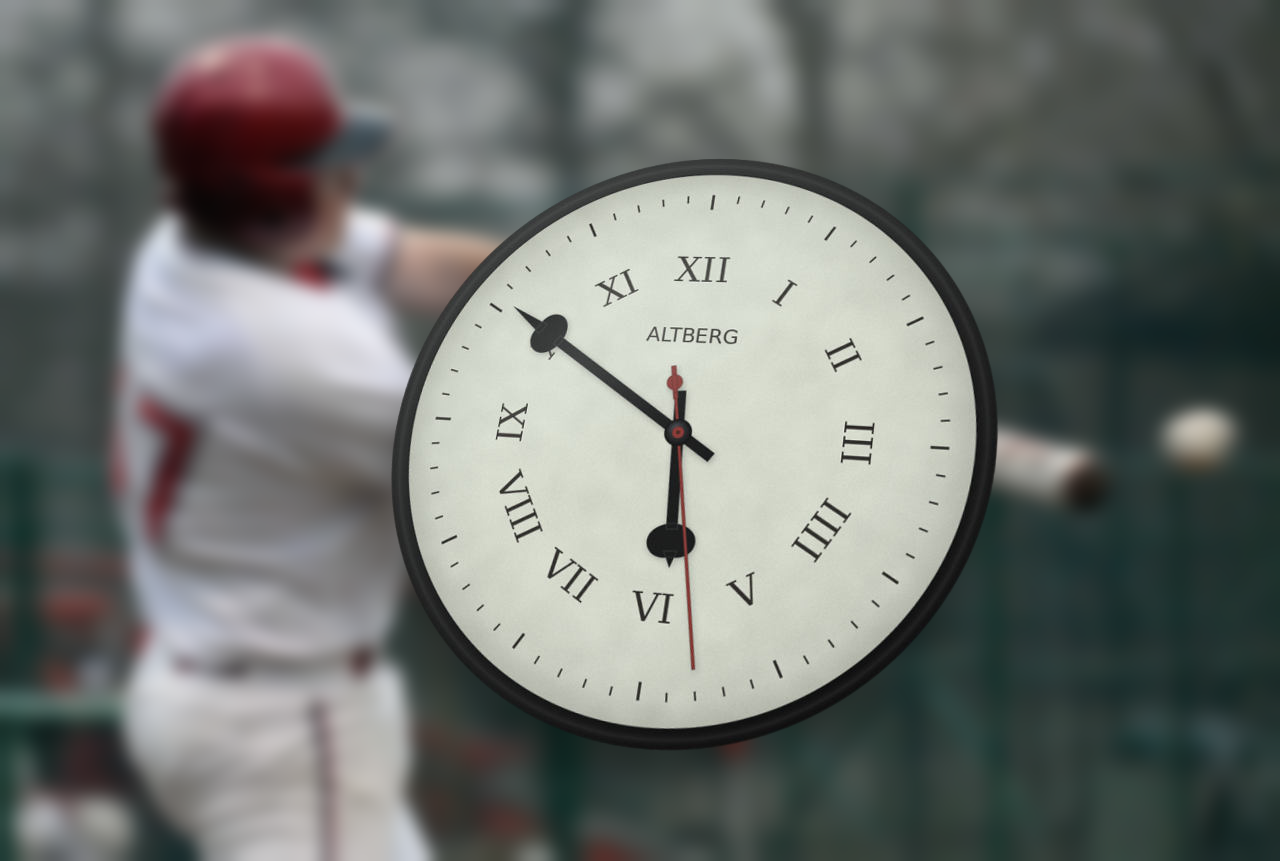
5h50m28s
